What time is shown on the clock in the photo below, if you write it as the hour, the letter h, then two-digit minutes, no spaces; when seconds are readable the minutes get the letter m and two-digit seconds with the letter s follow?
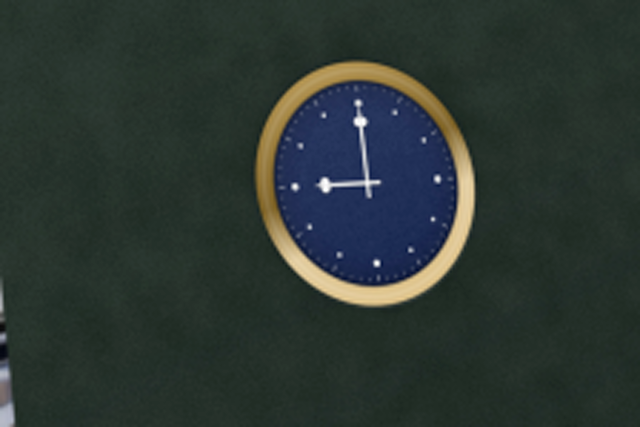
9h00
